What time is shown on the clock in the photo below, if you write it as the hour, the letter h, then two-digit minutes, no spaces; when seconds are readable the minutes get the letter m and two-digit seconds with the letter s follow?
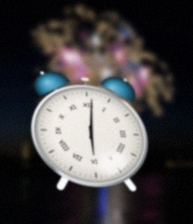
6h01
